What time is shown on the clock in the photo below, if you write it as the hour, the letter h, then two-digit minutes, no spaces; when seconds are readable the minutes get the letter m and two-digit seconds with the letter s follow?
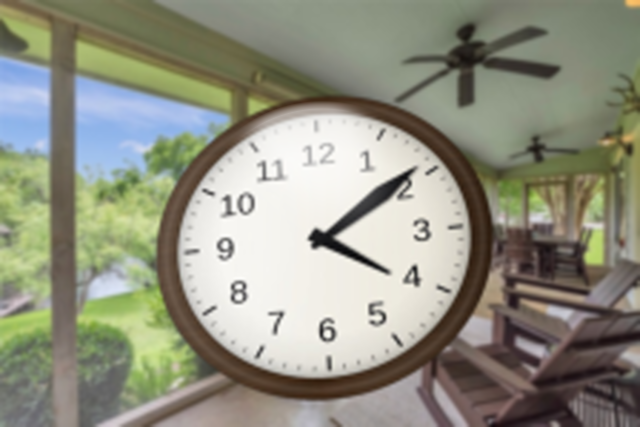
4h09
